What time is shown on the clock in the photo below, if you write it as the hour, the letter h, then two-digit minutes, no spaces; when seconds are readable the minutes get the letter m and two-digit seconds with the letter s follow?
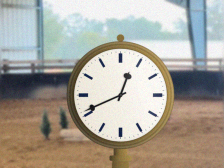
12h41
